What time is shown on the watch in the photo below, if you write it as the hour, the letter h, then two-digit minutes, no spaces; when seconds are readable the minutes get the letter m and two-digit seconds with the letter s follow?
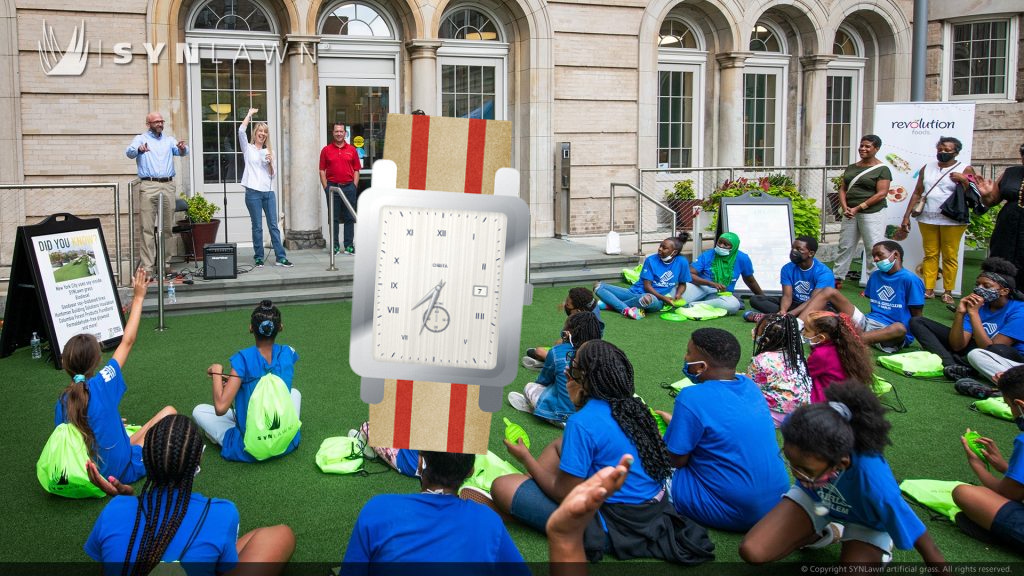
7h33
